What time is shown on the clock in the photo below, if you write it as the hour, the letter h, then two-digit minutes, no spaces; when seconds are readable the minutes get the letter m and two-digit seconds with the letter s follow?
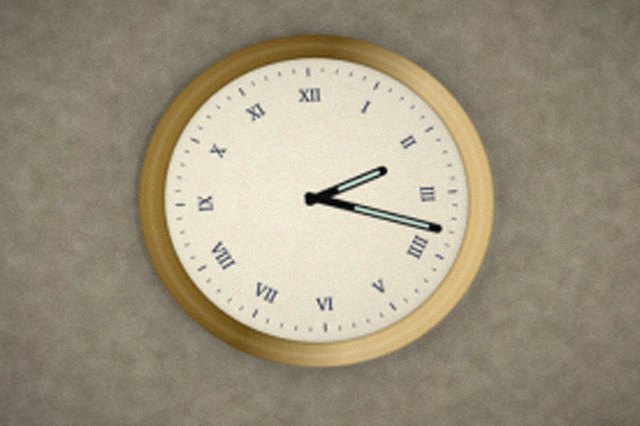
2h18
